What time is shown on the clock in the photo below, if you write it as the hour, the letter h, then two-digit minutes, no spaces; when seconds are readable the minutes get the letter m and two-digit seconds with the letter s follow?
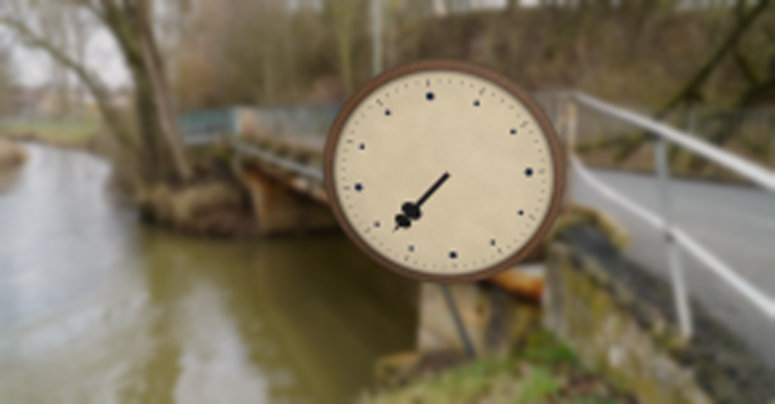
7h38
